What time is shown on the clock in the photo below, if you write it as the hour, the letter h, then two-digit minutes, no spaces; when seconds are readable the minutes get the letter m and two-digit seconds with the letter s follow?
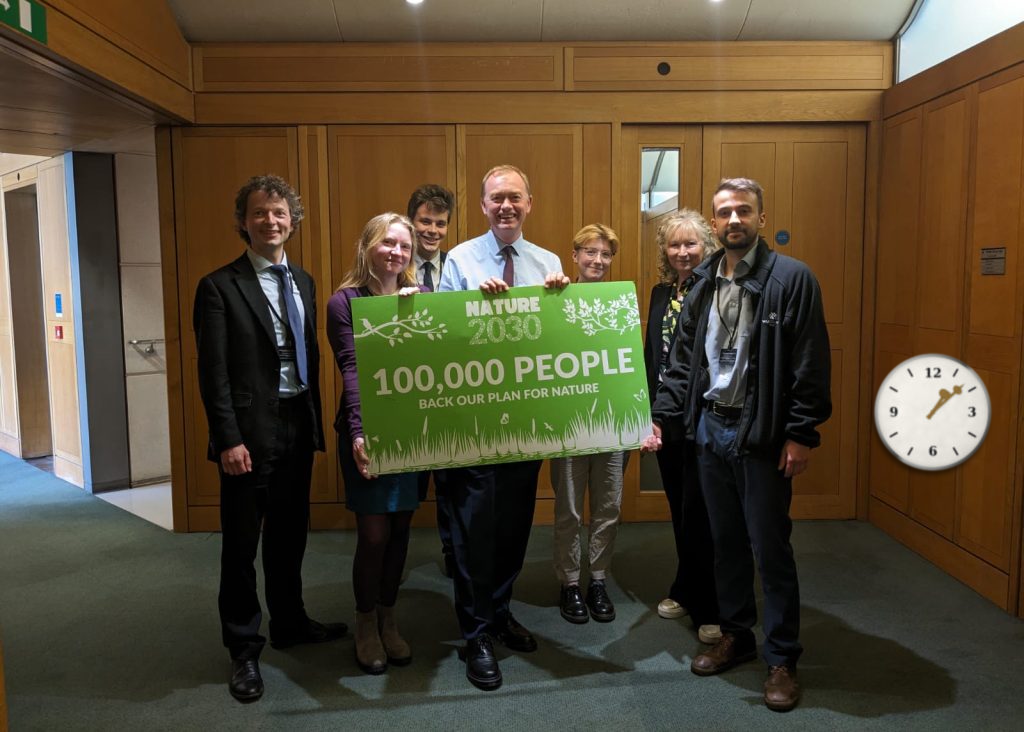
1h08
